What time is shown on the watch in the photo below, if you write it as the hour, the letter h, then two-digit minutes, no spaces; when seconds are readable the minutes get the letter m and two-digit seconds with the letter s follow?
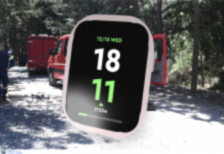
18h11
